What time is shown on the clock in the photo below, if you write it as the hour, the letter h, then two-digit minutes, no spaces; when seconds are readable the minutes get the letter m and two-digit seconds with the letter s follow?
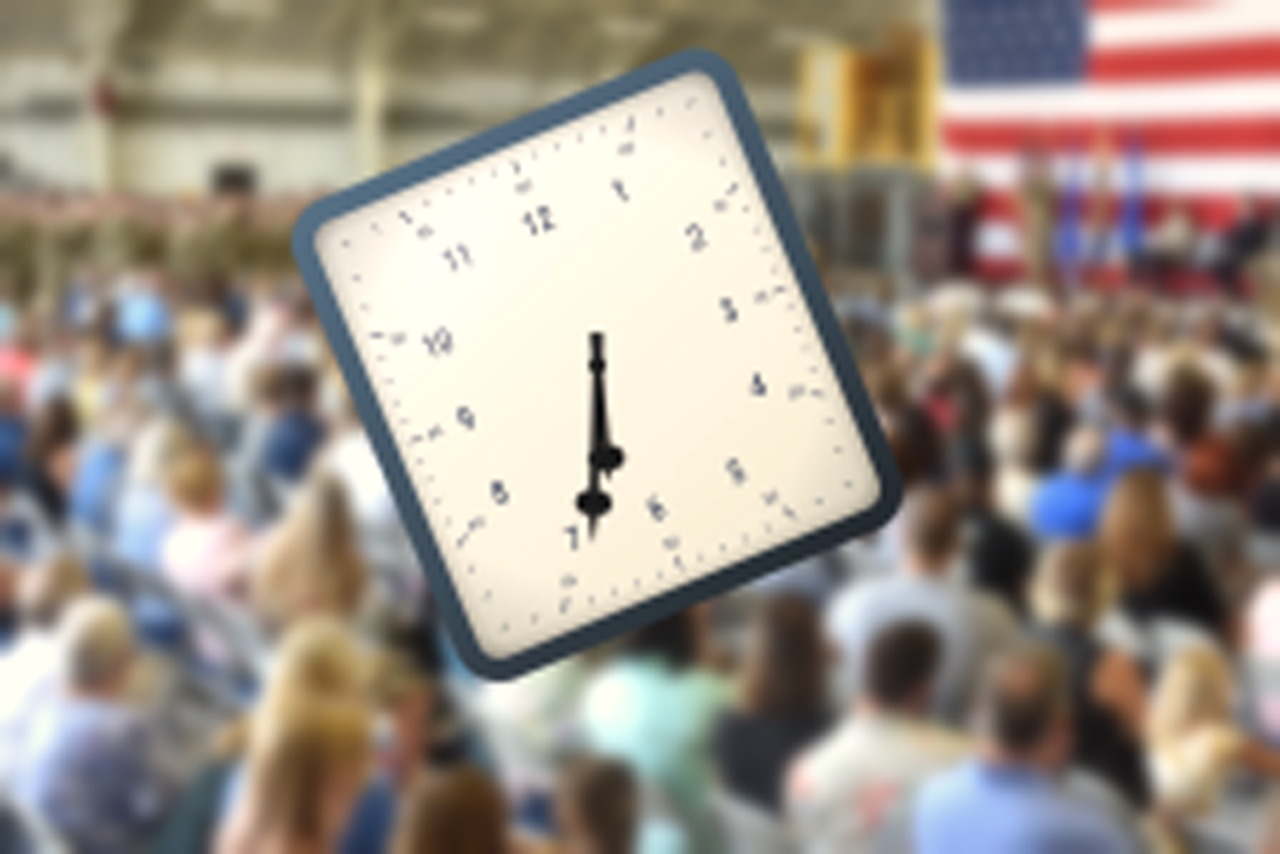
6h34
